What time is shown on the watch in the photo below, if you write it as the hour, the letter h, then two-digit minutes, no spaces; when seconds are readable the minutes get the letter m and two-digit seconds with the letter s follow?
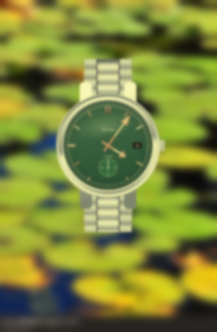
4h06
